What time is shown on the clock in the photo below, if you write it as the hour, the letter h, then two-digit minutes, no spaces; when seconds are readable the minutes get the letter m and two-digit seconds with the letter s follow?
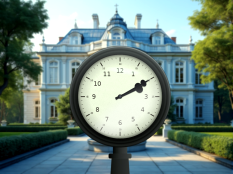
2h10
